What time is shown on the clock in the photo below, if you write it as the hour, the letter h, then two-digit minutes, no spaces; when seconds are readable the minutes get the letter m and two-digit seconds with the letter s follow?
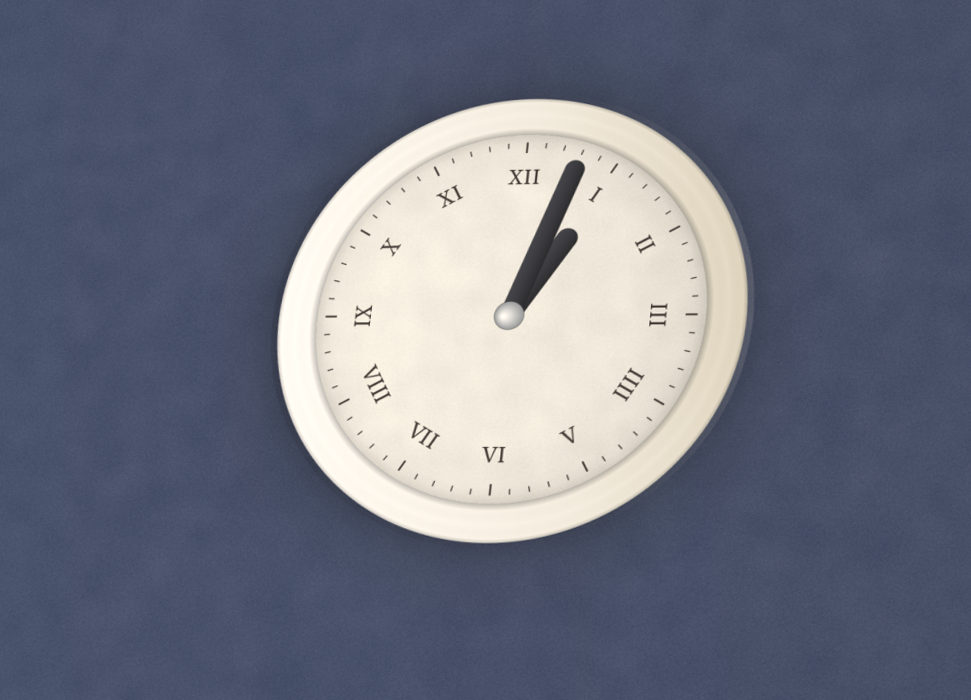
1h03
